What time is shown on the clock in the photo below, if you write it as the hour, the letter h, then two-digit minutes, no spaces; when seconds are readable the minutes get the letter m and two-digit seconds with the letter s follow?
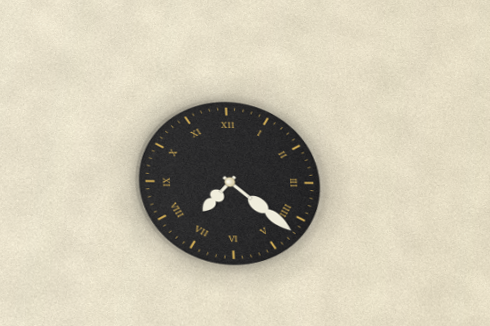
7h22
